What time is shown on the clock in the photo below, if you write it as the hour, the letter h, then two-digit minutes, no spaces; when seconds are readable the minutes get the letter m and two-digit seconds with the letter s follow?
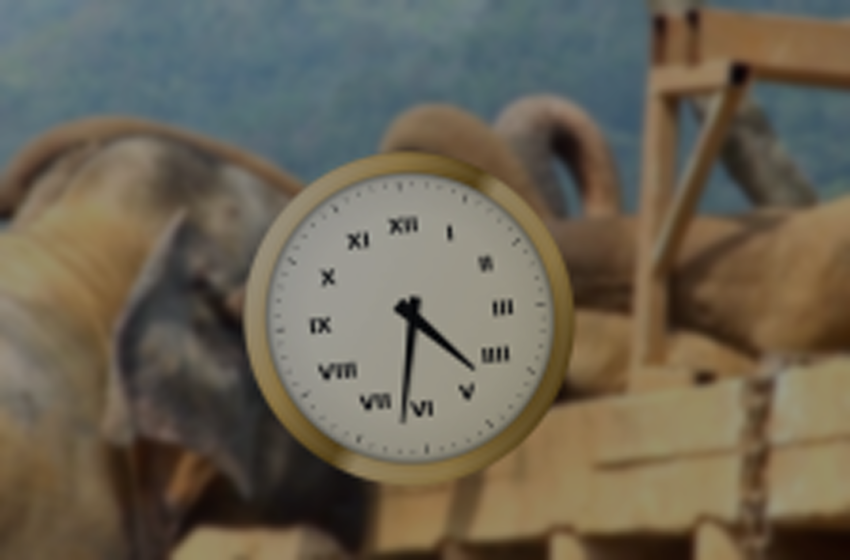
4h32
